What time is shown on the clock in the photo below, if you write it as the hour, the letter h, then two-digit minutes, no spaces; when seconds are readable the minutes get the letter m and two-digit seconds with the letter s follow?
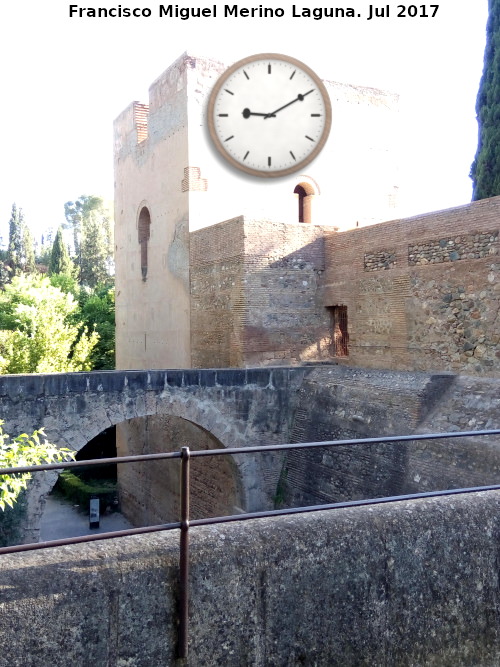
9h10
